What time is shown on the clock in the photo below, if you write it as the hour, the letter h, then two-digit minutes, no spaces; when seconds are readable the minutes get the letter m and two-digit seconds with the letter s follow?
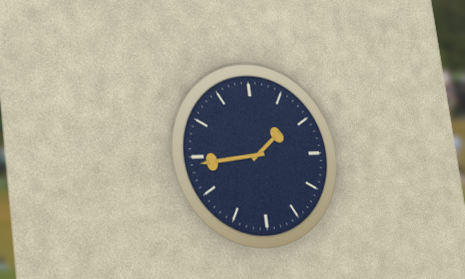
1h44
